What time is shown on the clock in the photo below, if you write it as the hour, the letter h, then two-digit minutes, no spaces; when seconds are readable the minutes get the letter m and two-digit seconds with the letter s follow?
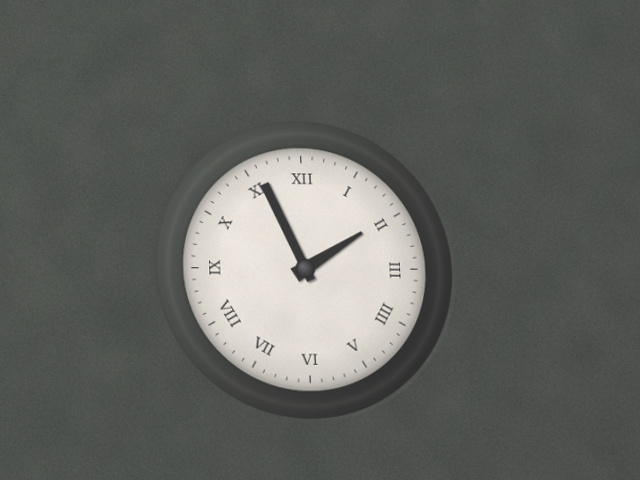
1h56
